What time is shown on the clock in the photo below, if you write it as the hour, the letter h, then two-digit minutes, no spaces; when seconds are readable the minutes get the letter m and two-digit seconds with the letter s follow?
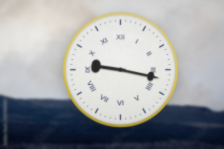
9h17
